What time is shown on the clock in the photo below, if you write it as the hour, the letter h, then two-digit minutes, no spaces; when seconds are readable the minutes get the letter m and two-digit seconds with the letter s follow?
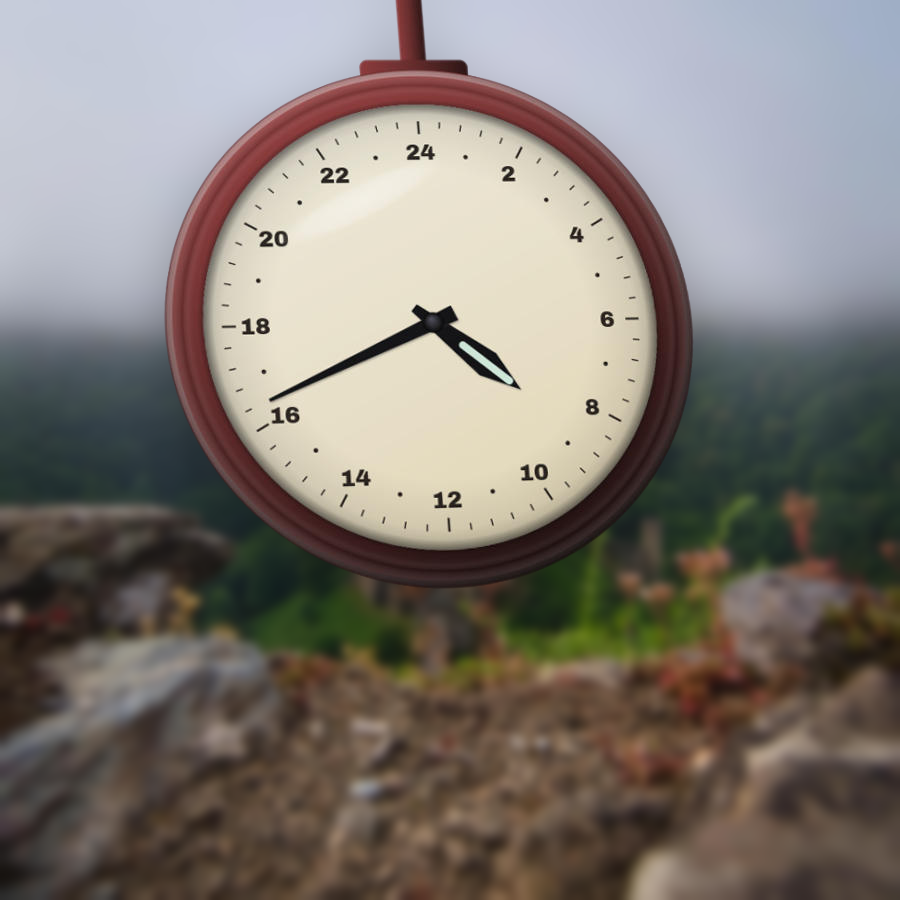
8h41
